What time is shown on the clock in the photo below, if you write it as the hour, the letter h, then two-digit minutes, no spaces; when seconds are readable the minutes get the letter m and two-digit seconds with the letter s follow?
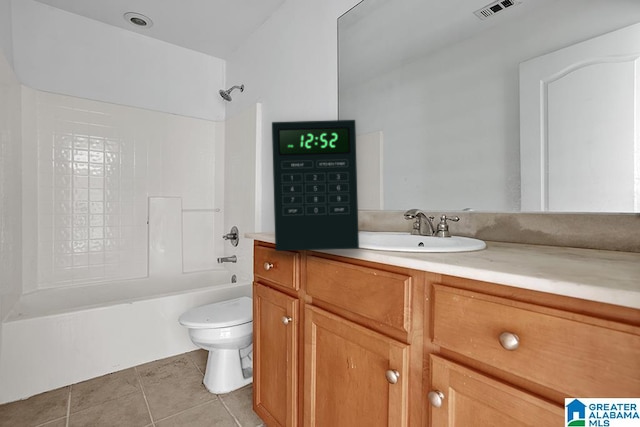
12h52
